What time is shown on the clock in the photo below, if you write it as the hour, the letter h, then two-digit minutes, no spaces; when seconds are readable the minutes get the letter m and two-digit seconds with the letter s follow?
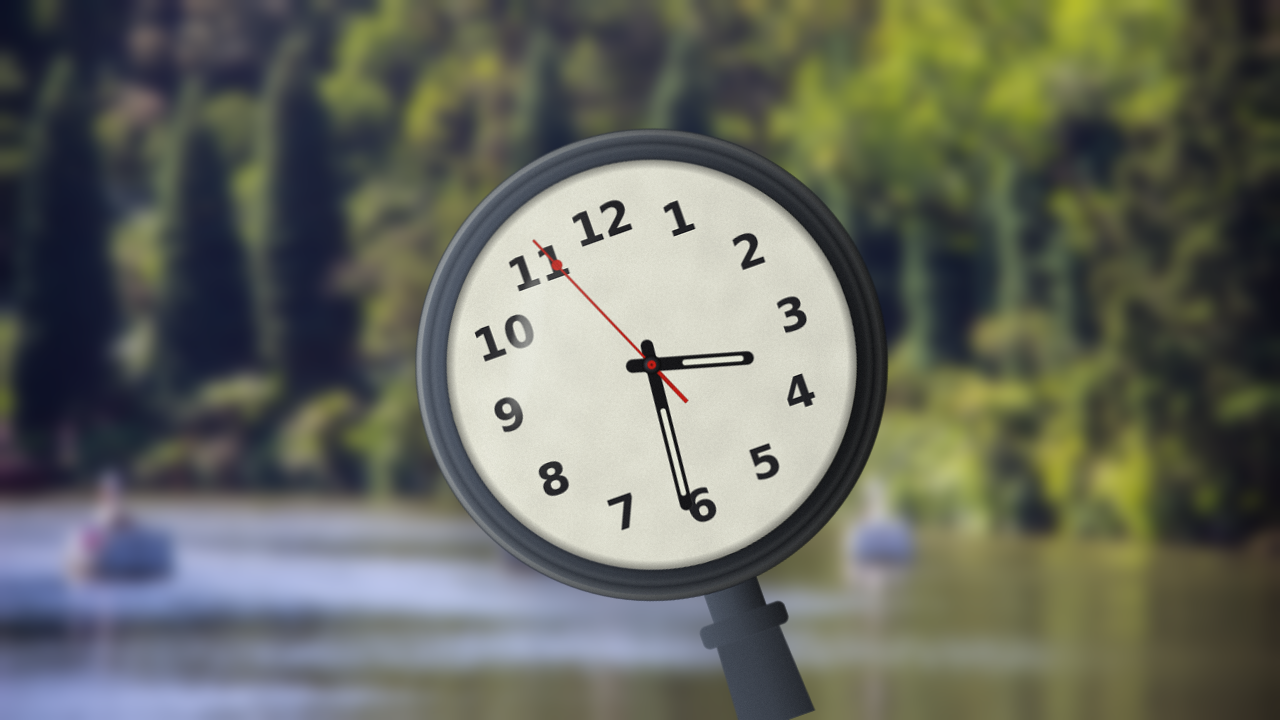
3h30m56s
